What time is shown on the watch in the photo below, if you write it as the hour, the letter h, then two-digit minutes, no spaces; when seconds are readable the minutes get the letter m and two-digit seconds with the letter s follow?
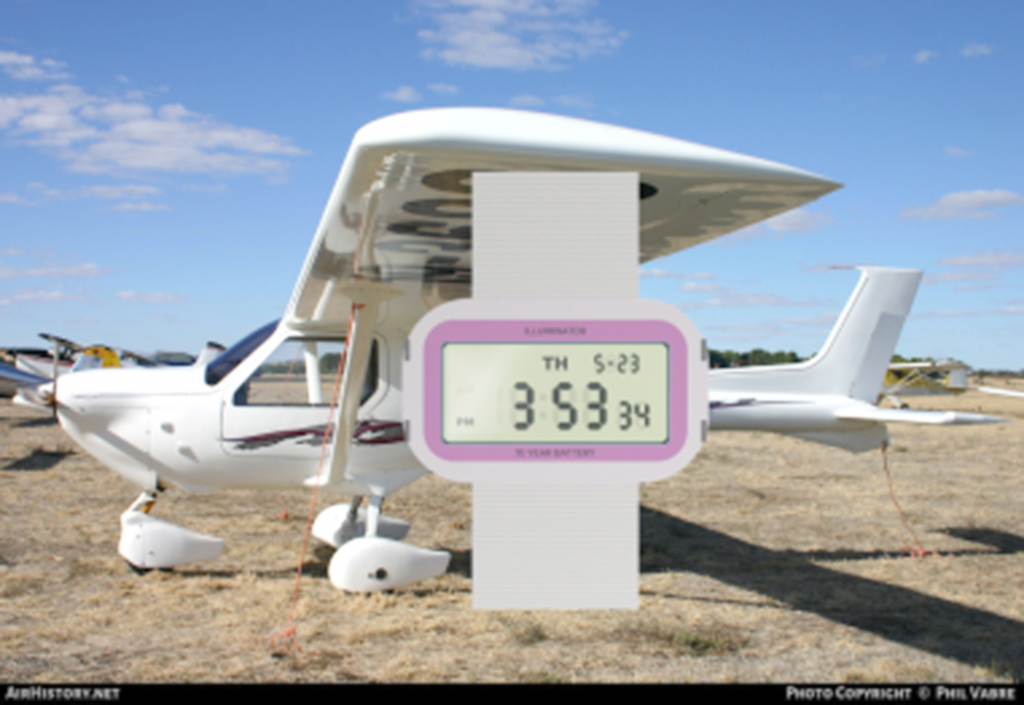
3h53m34s
